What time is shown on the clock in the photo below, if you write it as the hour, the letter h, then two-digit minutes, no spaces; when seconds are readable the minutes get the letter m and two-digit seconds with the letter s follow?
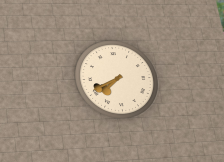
7h41
